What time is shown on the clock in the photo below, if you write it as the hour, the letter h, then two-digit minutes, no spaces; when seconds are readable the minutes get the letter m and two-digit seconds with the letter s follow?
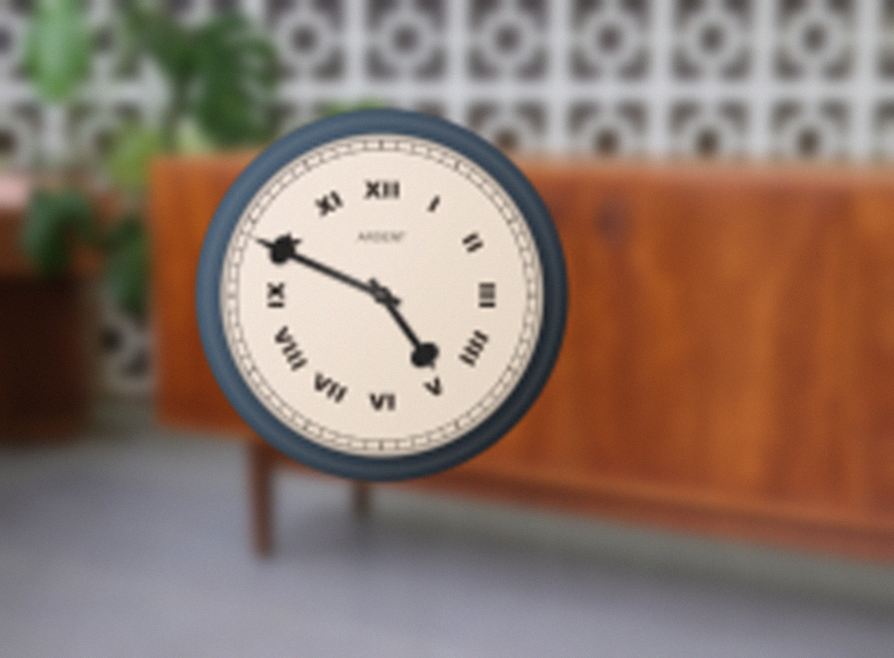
4h49
